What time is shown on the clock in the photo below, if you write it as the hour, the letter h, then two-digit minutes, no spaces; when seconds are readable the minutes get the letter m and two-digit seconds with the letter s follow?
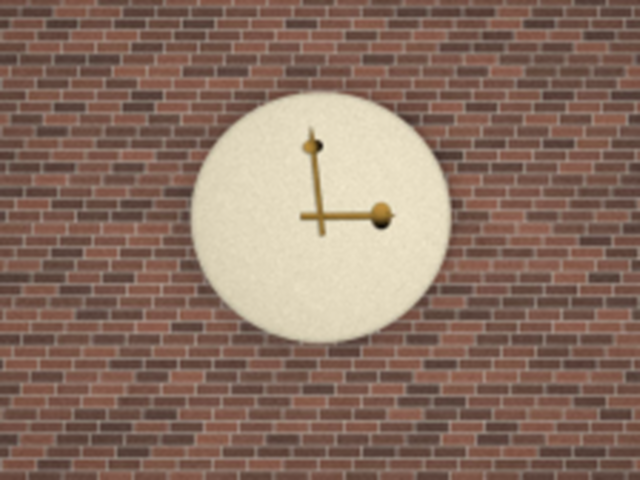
2h59
